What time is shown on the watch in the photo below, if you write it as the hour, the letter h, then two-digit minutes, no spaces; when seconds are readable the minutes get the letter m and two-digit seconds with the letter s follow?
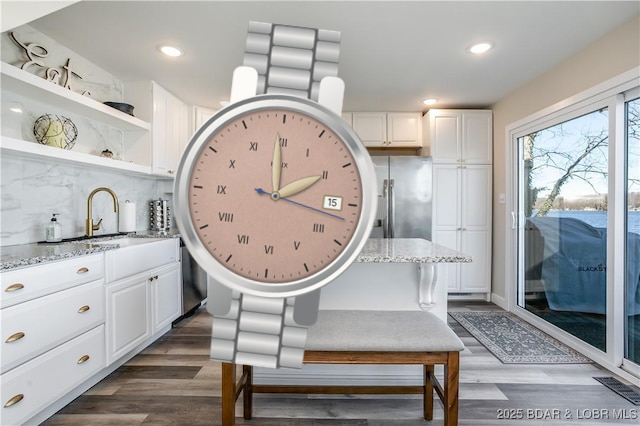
1h59m17s
